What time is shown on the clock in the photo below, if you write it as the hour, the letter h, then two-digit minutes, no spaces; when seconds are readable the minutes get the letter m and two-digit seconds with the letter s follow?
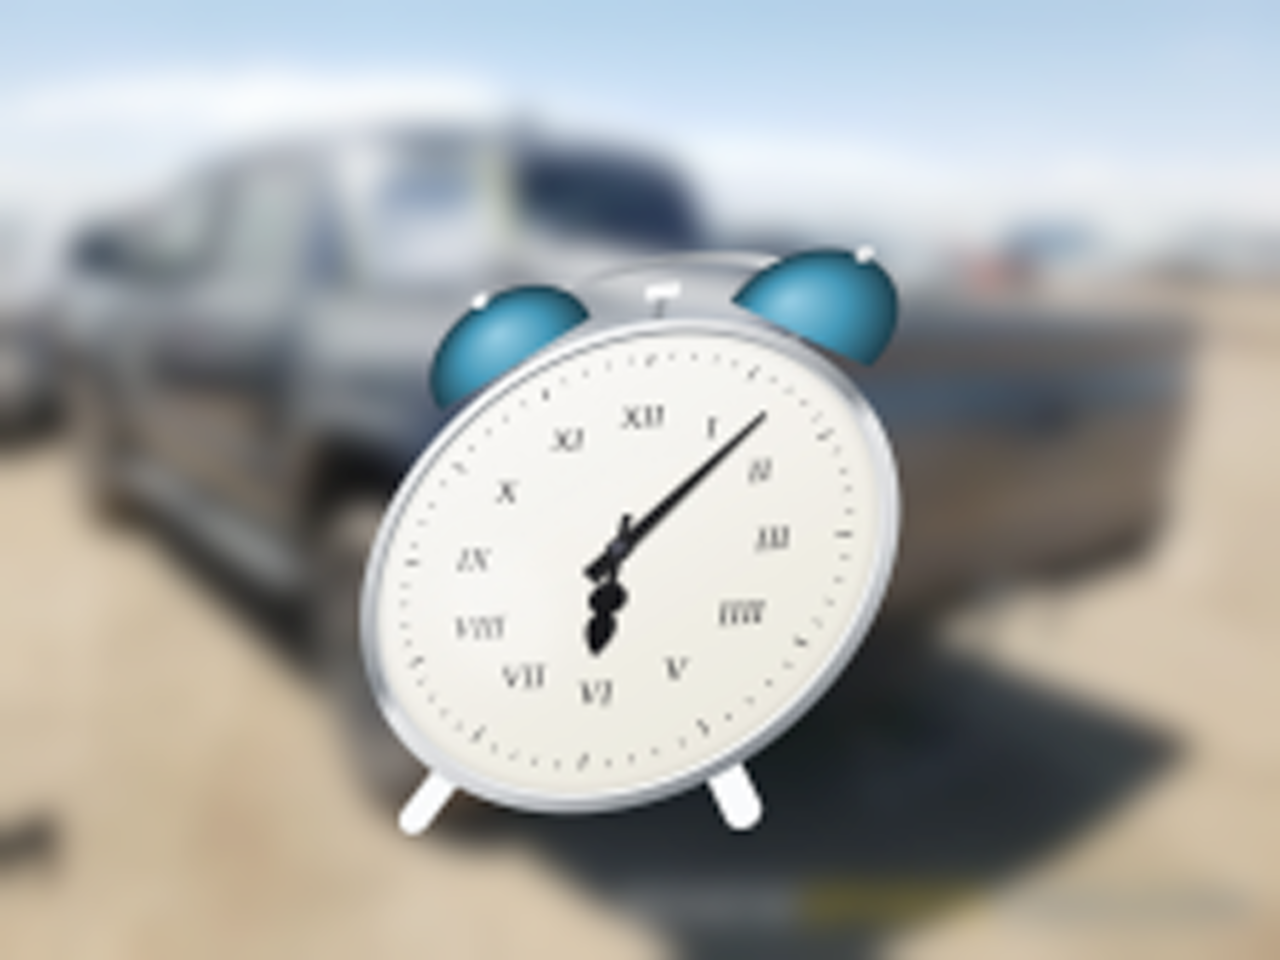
6h07
